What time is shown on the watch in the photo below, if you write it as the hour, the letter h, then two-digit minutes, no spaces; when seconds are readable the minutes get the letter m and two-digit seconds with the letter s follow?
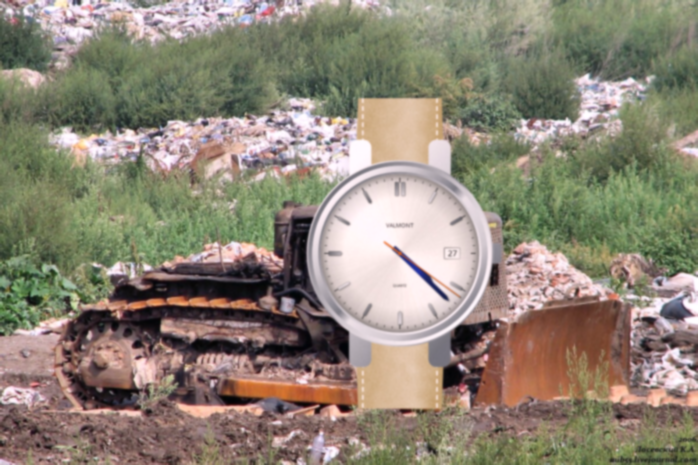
4h22m21s
